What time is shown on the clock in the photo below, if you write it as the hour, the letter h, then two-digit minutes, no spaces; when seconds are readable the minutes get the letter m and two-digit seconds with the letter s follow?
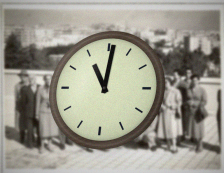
11h01
